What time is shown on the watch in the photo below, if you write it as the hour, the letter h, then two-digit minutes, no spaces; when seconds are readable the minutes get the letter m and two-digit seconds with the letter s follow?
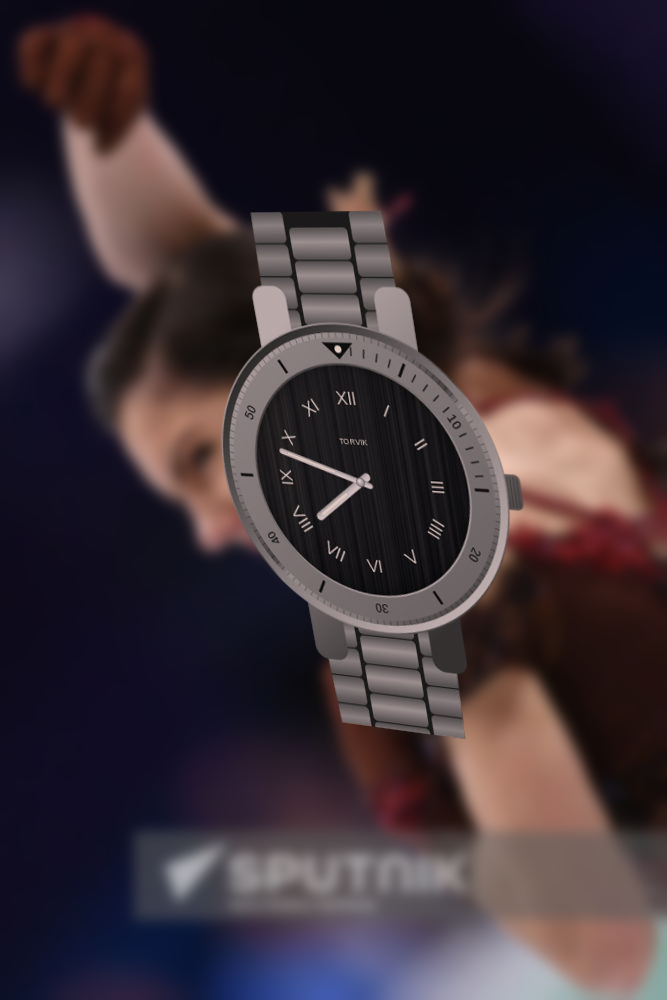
7h48
